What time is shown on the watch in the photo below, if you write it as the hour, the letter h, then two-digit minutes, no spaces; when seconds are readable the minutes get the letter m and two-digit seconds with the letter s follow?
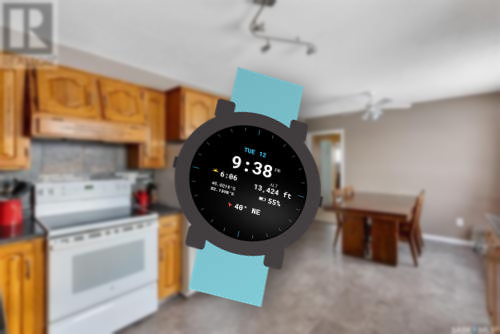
9h38
